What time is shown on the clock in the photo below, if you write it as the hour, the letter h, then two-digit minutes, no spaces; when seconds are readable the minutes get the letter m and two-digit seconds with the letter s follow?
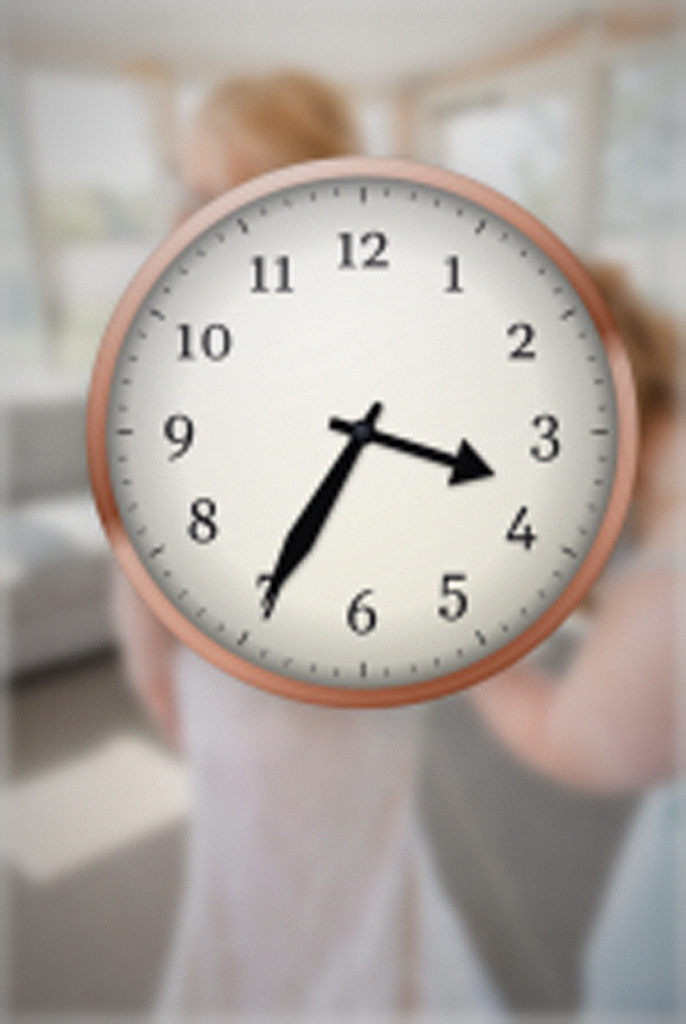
3h35
